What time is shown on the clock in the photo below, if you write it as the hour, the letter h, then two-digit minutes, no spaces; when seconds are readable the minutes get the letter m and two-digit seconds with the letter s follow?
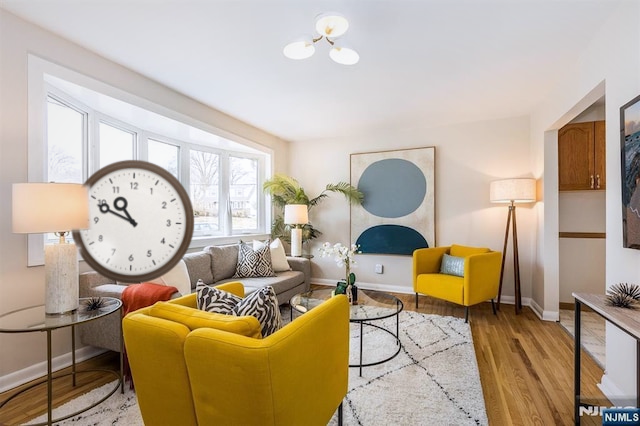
10h49
